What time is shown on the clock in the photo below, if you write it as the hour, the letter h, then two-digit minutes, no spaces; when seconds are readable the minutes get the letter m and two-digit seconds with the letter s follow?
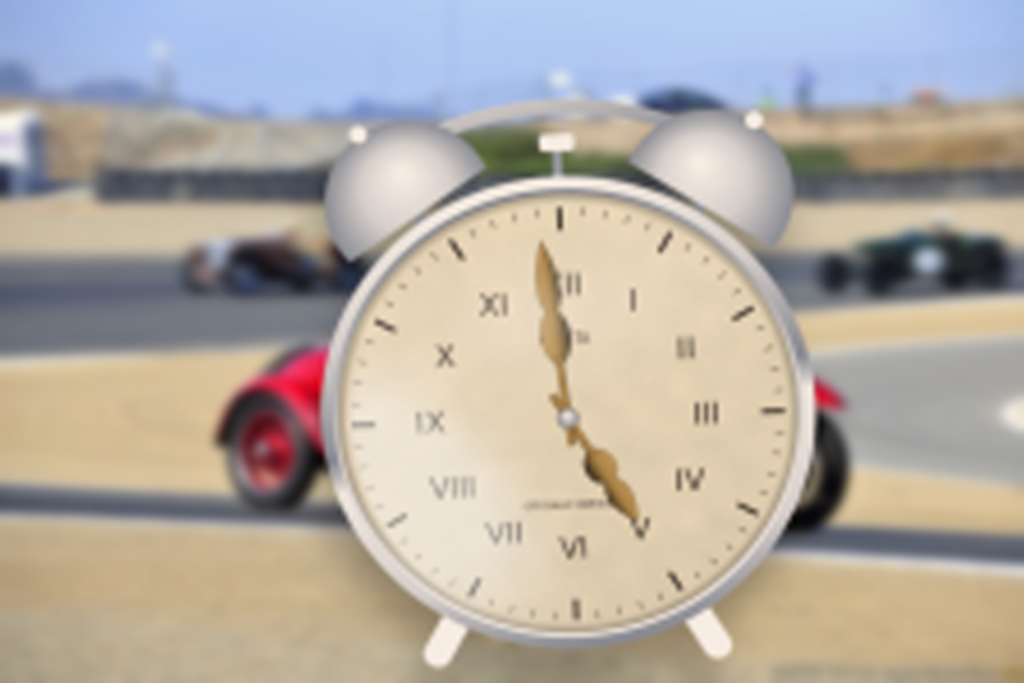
4h59
